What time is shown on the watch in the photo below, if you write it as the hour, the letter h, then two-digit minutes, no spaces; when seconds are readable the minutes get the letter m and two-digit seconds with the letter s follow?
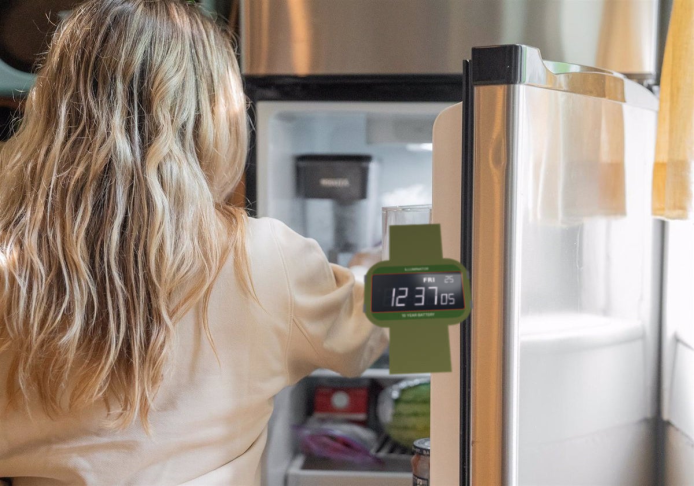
12h37m05s
